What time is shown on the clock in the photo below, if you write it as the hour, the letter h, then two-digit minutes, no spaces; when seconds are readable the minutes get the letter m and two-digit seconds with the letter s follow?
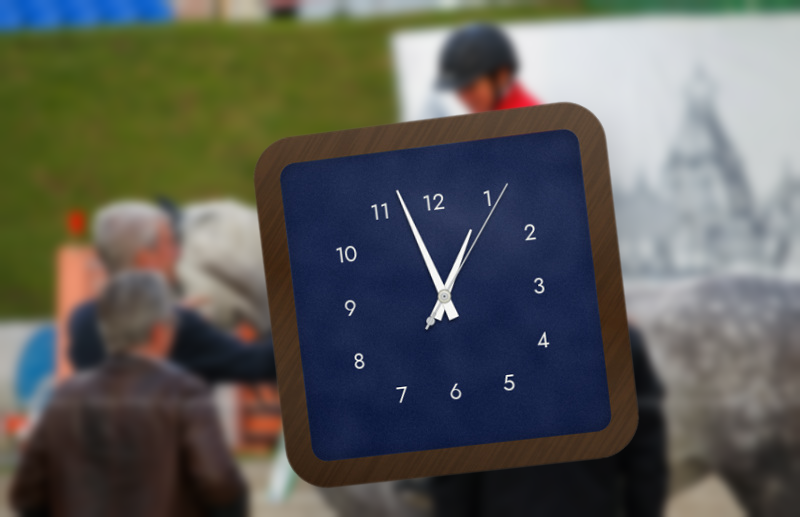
12h57m06s
